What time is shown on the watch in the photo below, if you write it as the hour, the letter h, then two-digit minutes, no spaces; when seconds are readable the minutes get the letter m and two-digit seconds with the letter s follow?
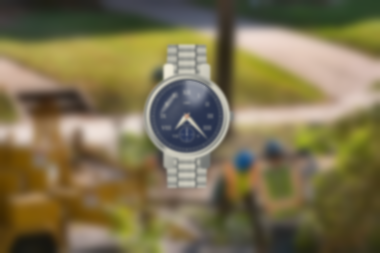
7h23
